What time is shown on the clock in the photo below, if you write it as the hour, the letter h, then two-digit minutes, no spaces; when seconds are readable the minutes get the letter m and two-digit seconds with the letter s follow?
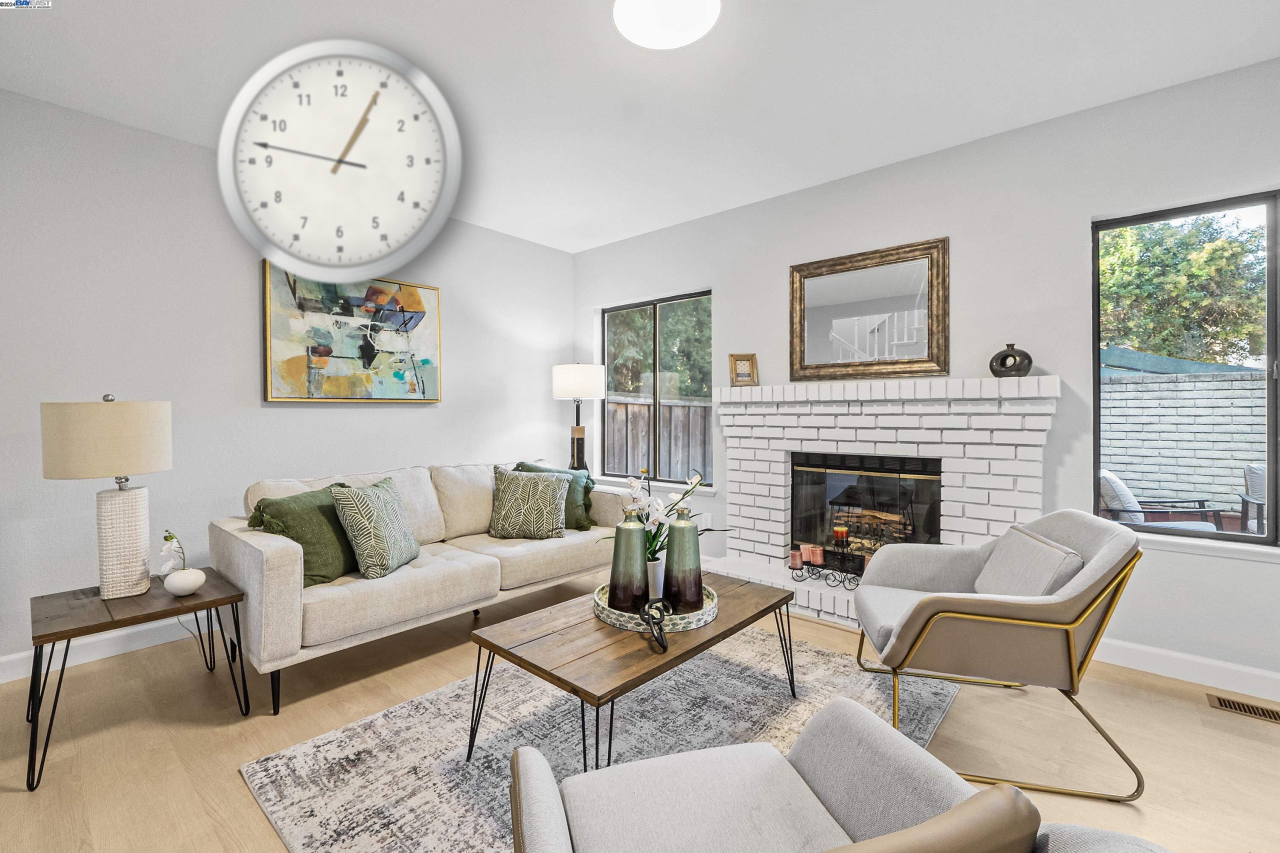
1h04m47s
